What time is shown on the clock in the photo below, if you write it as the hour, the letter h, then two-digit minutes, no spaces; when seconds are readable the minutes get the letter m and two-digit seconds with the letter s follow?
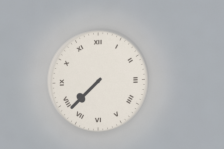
7h38
